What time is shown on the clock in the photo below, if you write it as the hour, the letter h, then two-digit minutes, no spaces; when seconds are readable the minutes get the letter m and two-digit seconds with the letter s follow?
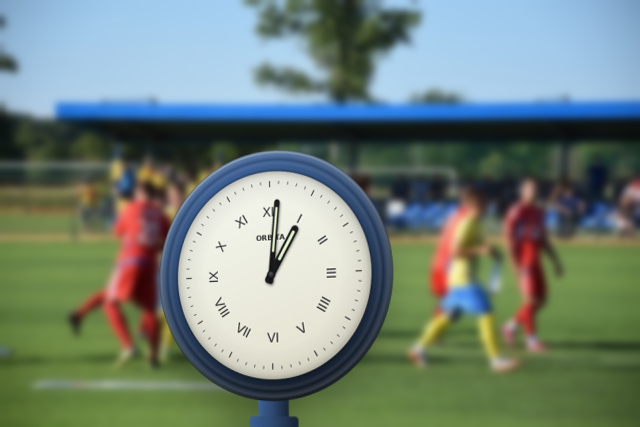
1h01
